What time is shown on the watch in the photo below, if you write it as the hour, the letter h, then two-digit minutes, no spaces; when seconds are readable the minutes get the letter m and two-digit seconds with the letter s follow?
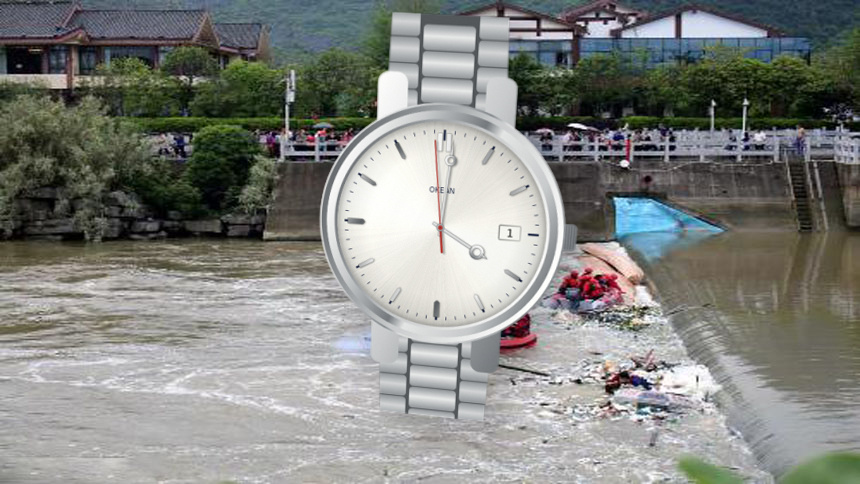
4h00m59s
